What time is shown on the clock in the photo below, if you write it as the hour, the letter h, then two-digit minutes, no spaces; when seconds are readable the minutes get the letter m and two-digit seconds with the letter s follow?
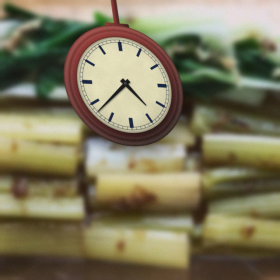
4h38
